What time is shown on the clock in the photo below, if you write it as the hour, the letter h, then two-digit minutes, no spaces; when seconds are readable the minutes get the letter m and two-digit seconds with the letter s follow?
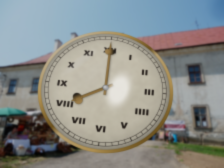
8h00
